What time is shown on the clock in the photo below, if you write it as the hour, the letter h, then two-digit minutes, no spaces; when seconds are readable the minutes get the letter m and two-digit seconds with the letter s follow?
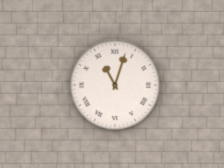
11h03
